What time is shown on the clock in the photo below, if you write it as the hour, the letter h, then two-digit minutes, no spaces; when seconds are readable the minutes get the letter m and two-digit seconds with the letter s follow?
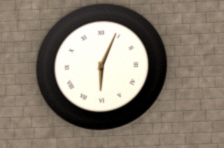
6h04
